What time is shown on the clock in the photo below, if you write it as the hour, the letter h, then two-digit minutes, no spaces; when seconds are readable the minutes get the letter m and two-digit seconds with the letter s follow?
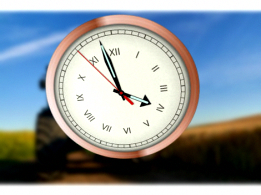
3h57m54s
